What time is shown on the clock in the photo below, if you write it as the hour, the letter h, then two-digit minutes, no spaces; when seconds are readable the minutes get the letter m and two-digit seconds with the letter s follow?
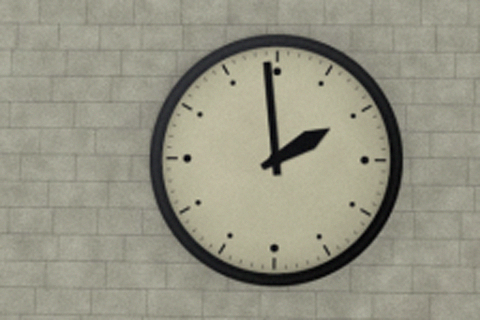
1h59
